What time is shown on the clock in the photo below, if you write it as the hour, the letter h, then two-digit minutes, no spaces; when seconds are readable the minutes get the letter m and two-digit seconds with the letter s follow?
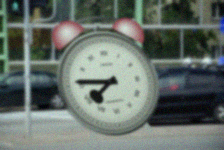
7h46
